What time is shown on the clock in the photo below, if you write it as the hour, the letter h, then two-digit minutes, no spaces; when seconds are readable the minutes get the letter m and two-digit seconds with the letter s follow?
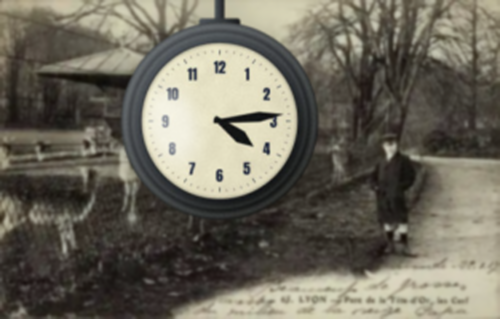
4h14
